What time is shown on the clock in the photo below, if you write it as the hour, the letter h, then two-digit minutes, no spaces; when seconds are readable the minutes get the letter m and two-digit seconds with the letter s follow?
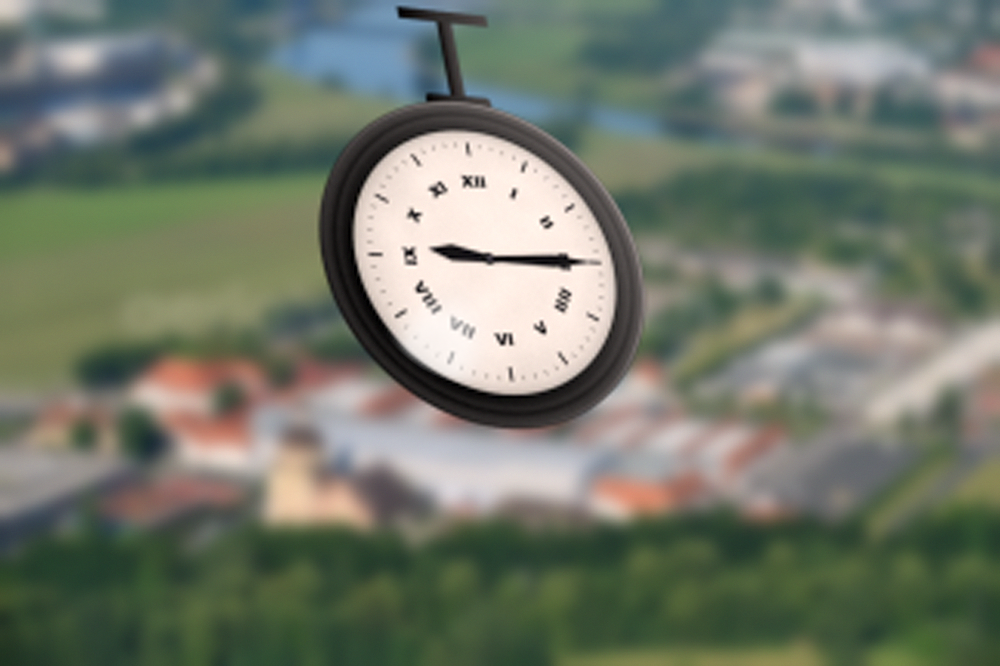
9h15
